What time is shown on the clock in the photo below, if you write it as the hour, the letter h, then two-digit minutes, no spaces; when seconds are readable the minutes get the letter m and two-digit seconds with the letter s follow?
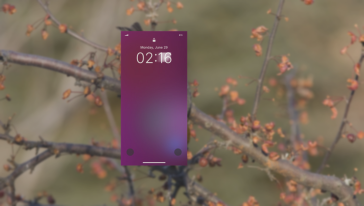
2h16
